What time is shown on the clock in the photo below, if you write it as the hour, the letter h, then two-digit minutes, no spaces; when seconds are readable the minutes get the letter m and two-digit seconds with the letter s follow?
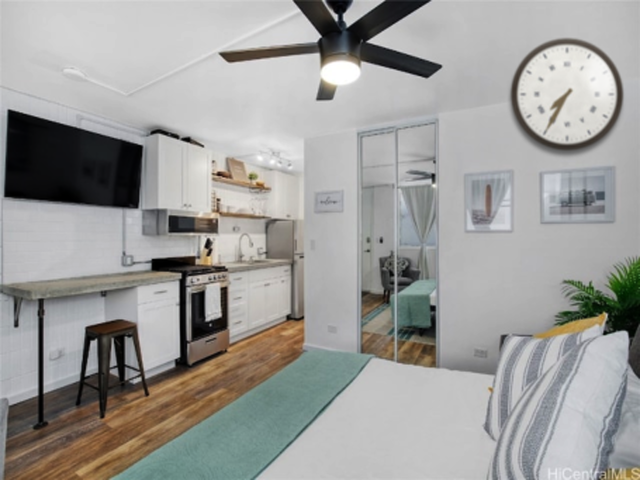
7h35
